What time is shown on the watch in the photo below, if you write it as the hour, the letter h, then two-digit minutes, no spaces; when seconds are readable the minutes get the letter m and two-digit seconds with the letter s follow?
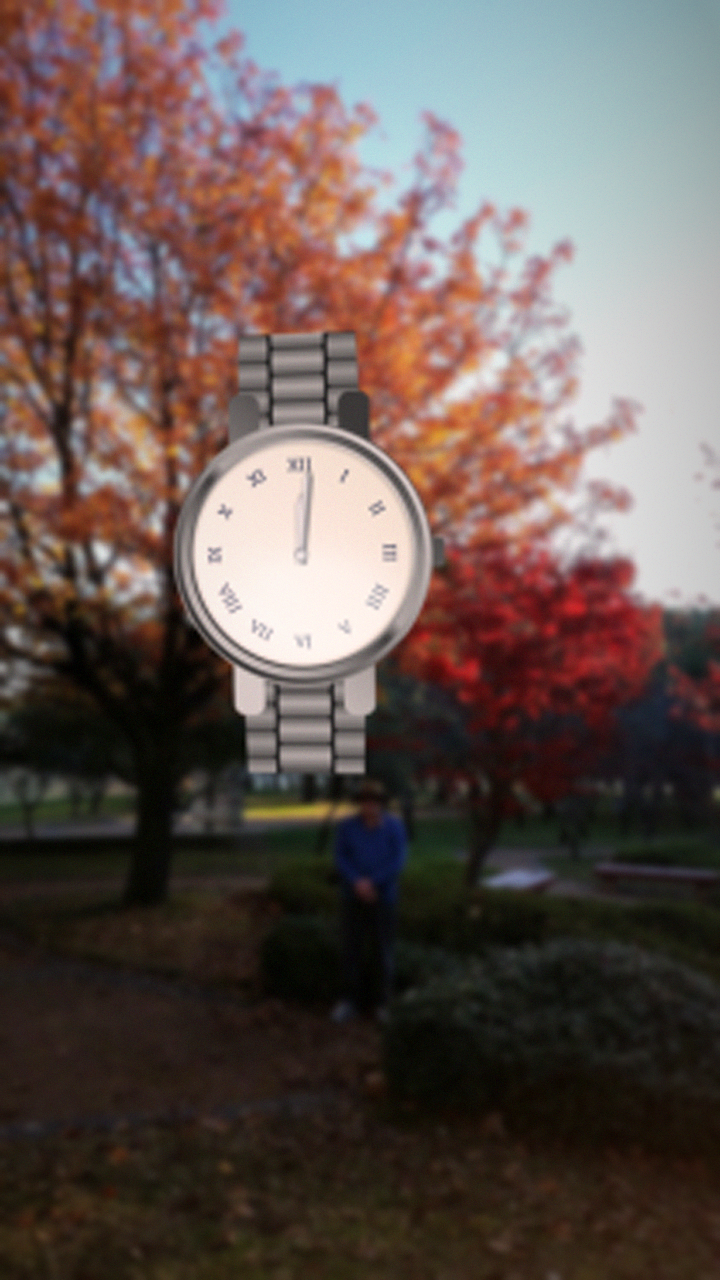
12h01
